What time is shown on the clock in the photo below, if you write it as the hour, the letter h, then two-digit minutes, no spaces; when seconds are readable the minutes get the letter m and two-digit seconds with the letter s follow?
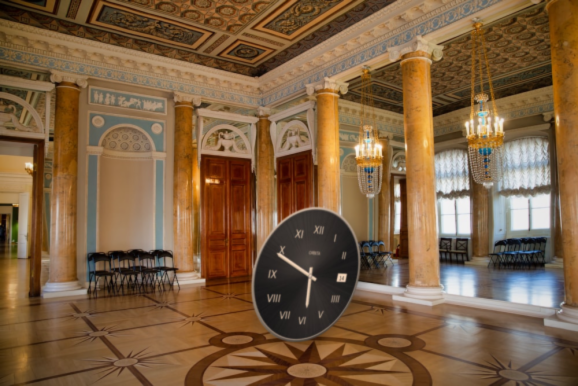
5h49
